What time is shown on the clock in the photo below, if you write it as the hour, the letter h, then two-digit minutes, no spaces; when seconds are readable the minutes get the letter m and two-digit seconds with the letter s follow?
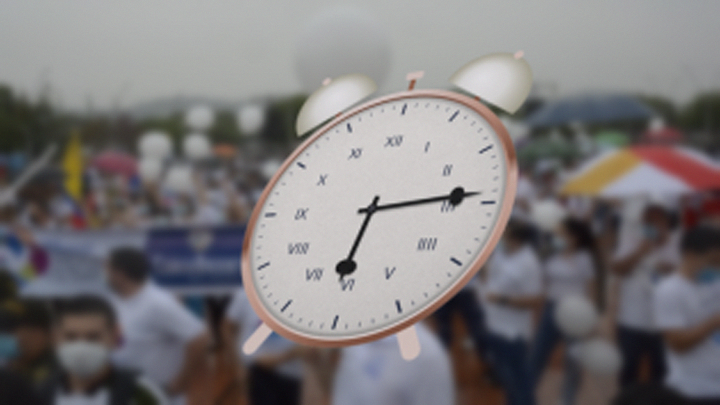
6h14
